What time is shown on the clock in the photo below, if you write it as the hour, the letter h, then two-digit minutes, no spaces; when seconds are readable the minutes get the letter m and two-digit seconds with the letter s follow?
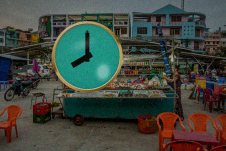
8h00
